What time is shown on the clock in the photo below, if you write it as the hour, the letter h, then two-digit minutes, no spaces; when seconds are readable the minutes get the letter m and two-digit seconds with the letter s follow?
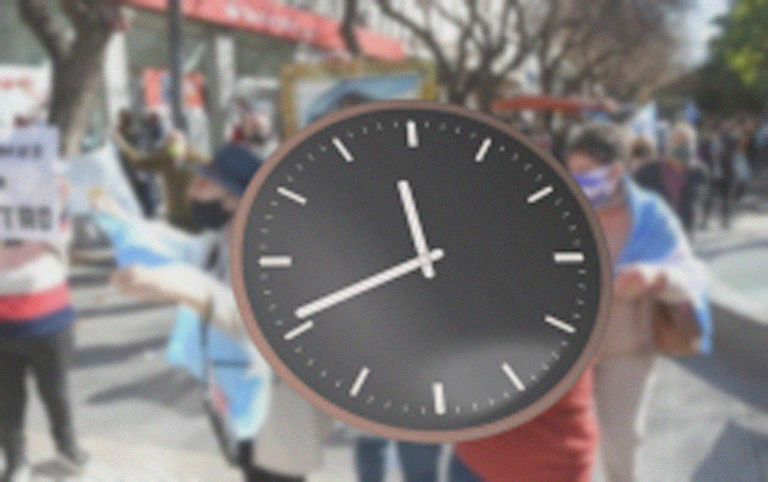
11h41
